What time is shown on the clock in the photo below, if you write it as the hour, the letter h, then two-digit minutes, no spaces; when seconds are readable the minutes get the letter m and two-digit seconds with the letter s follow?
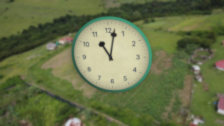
11h02
